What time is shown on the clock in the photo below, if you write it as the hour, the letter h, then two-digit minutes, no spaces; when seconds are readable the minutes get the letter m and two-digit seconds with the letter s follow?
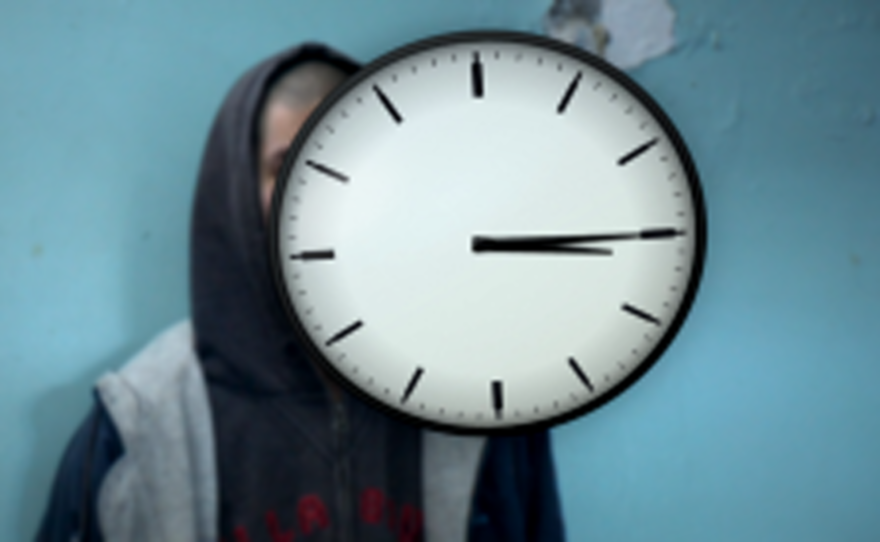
3h15
